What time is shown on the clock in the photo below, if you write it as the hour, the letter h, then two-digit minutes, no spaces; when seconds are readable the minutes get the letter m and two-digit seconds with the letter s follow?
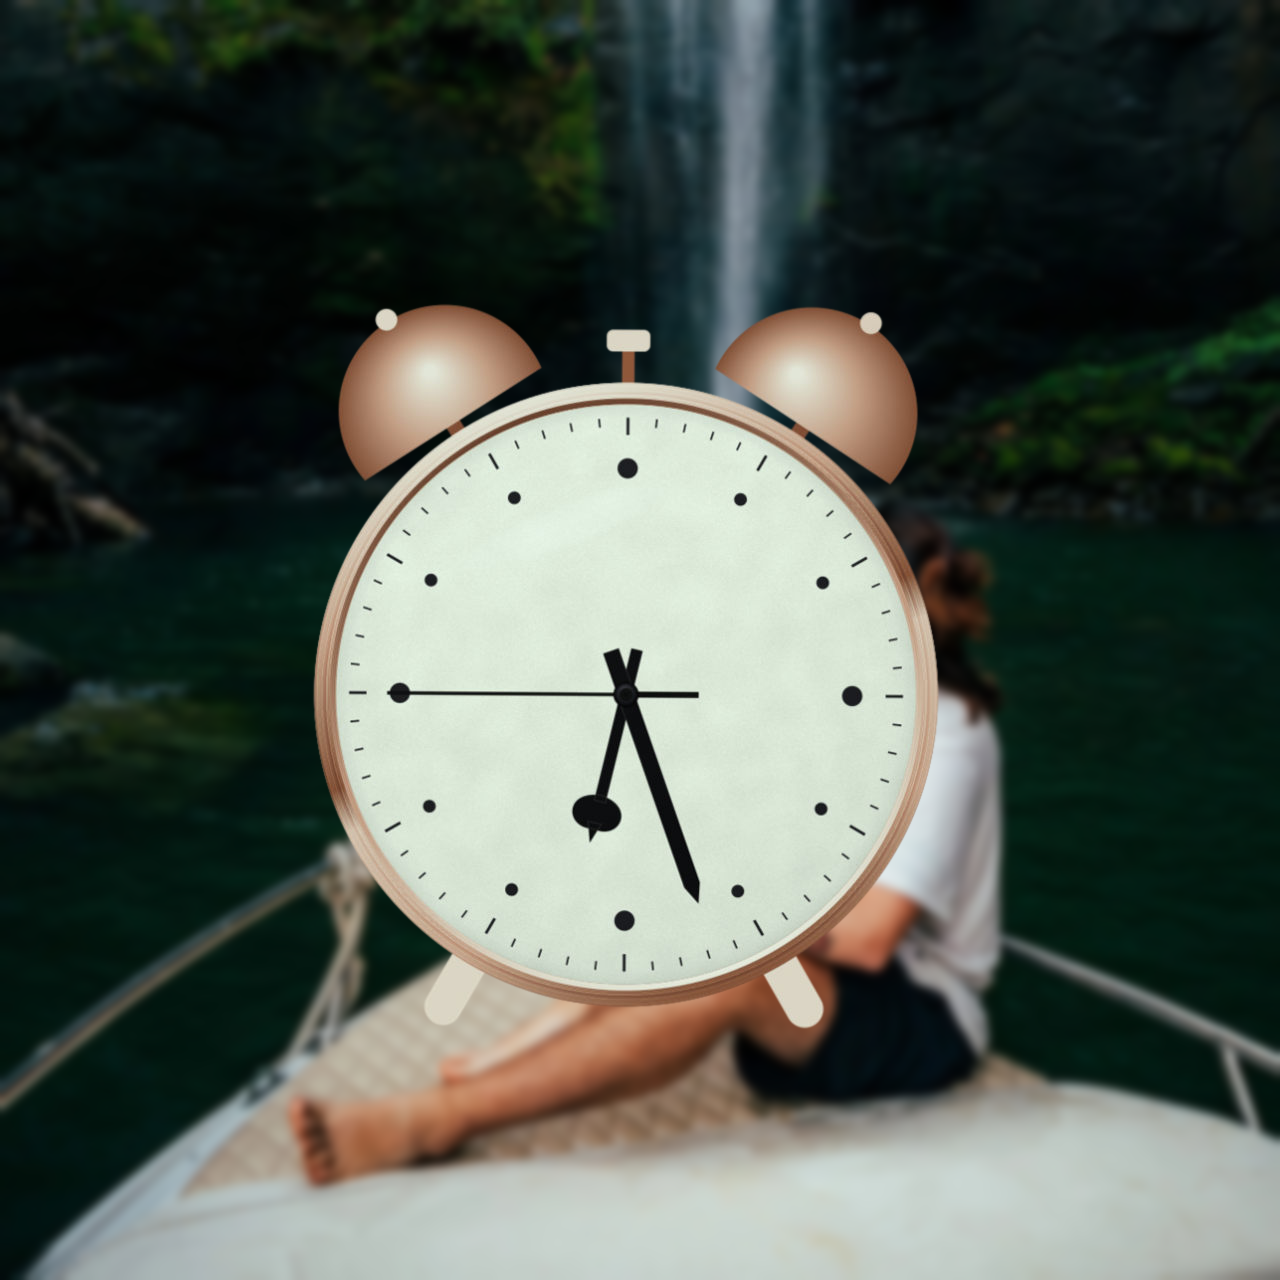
6h26m45s
